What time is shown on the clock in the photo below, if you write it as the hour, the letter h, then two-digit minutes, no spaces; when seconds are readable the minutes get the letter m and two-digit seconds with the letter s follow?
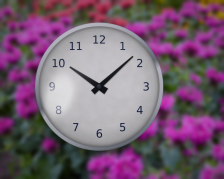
10h08
